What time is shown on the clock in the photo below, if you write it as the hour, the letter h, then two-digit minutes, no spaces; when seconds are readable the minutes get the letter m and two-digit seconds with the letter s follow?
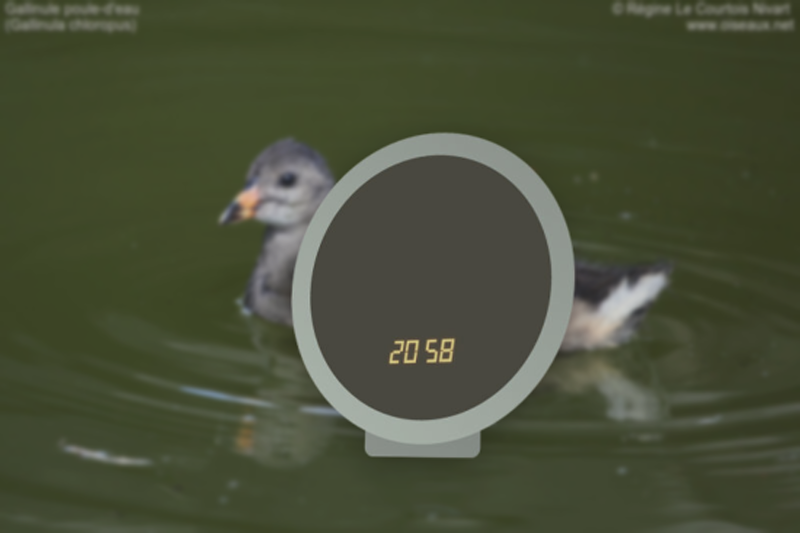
20h58
